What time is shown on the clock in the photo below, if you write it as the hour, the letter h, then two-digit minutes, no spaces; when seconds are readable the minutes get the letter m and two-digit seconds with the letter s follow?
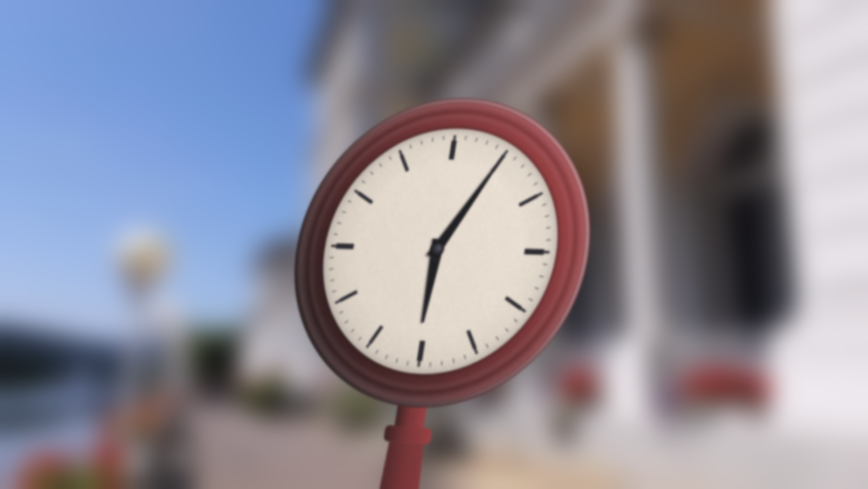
6h05
